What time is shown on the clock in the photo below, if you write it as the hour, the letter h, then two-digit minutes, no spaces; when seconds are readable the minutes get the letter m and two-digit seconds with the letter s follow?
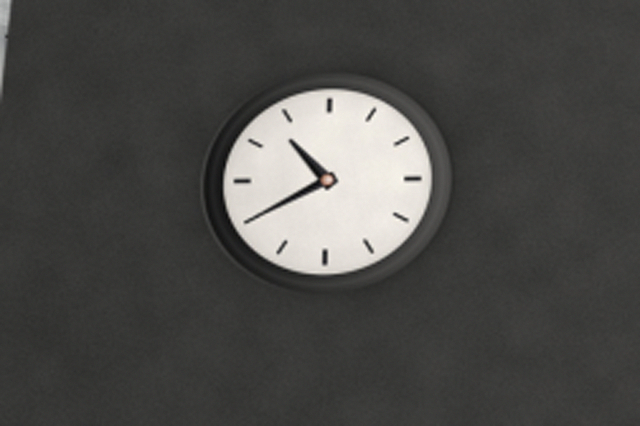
10h40
